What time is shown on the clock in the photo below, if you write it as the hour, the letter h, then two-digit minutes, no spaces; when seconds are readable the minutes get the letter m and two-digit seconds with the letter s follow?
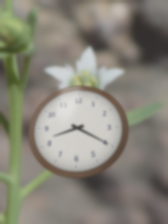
8h20
